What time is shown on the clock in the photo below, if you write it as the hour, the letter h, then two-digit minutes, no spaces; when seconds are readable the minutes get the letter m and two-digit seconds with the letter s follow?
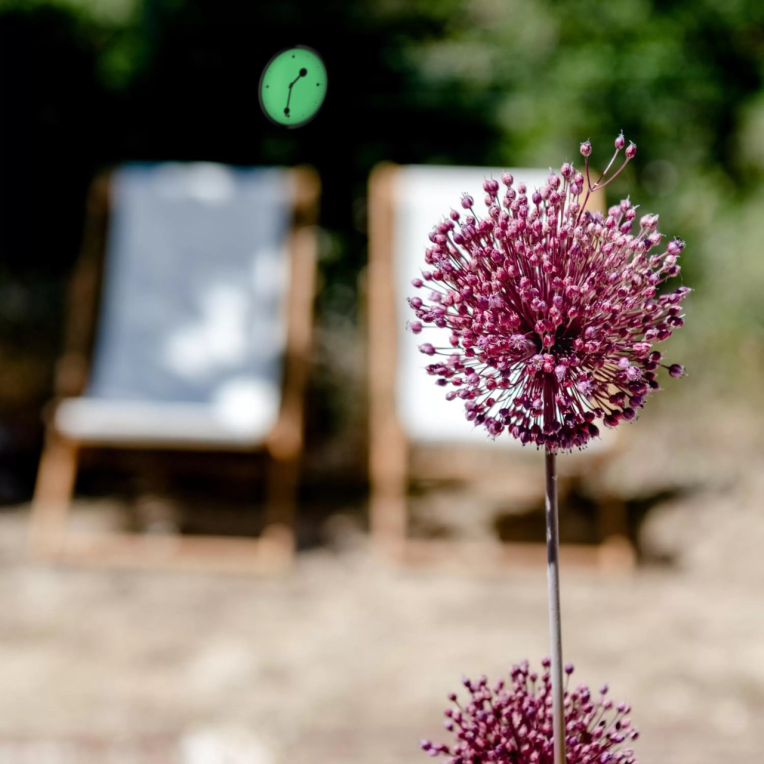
1h31
